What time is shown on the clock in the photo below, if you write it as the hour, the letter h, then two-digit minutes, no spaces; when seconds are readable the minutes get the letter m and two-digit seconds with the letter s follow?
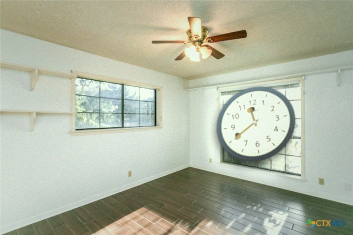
11h40
